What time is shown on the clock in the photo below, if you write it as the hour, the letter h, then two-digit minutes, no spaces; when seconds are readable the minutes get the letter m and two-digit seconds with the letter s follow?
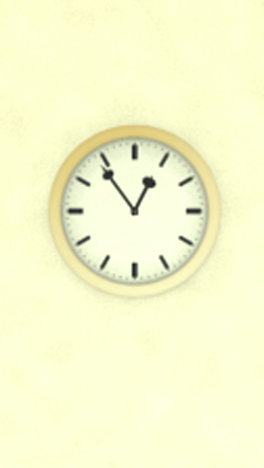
12h54
